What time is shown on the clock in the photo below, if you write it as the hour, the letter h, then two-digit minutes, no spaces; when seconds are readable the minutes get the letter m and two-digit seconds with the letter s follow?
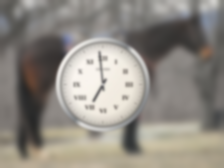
6h59
